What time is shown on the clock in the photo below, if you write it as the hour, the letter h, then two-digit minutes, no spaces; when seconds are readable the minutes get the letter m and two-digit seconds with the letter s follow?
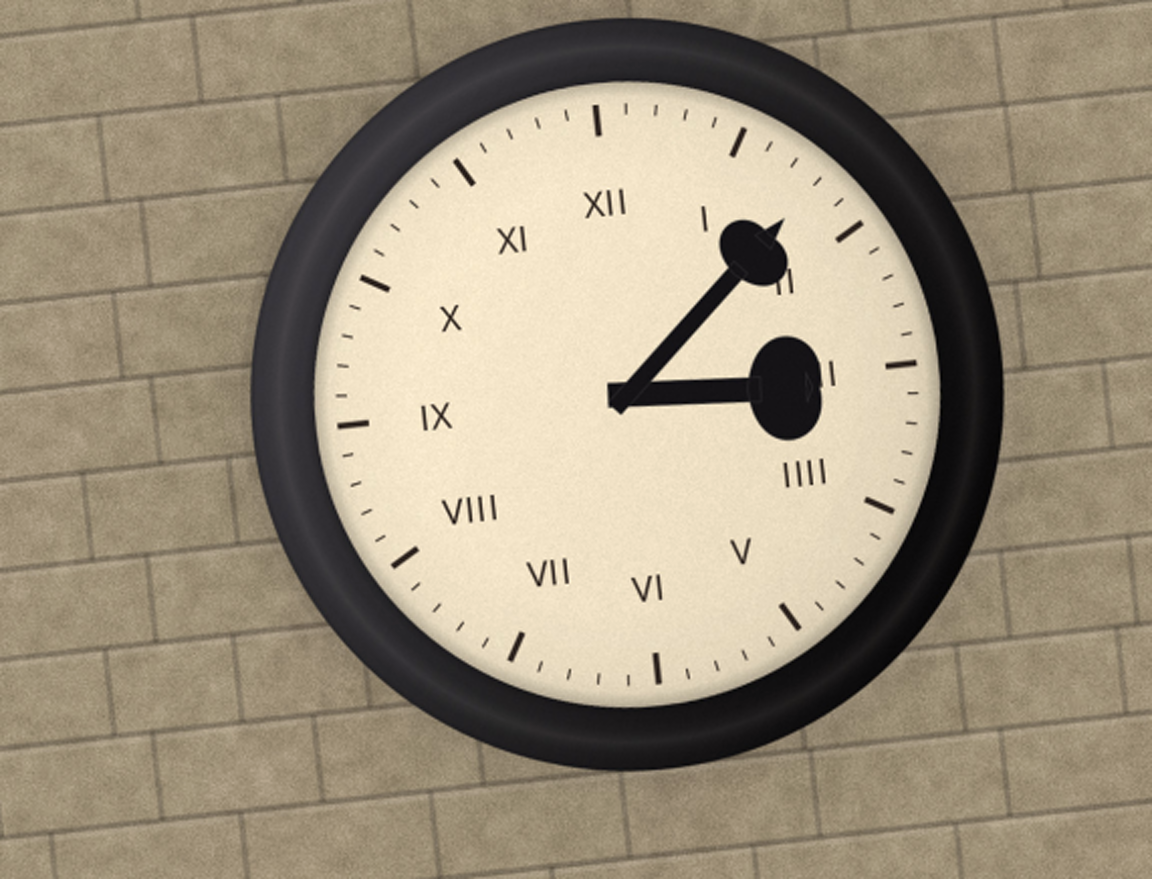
3h08
